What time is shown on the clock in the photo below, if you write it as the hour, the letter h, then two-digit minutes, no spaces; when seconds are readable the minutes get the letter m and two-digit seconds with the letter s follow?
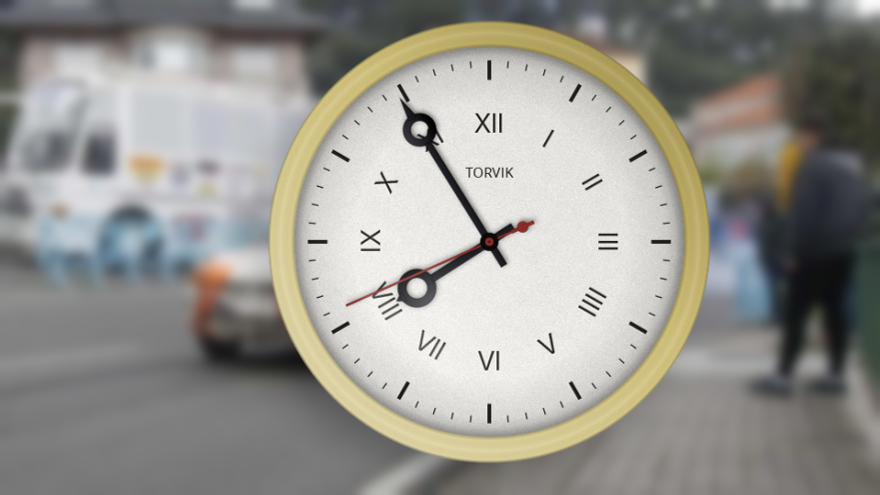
7h54m41s
